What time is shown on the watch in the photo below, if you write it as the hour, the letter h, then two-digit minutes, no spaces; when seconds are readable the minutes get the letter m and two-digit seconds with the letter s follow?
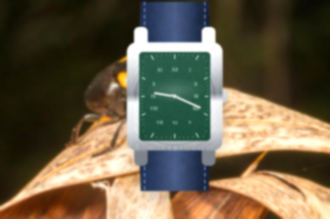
9h19
